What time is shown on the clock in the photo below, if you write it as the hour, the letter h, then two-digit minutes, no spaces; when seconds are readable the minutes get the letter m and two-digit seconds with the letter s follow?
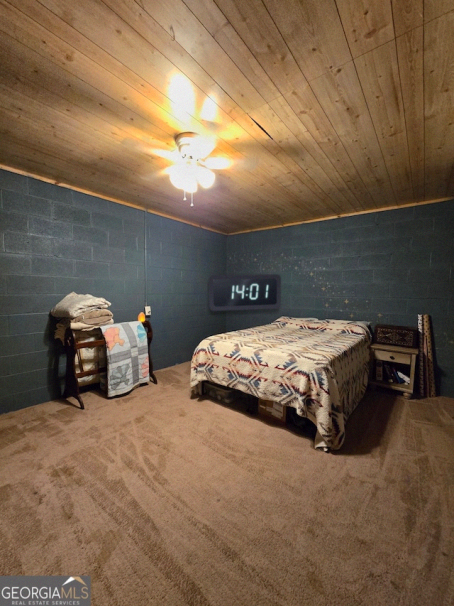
14h01
